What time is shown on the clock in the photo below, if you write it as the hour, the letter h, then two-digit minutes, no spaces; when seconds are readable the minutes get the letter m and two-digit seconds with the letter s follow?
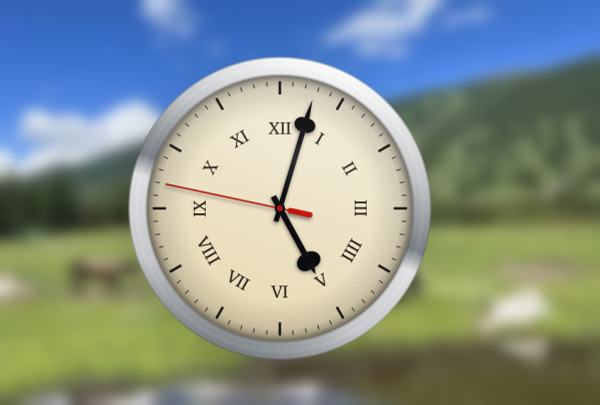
5h02m47s
